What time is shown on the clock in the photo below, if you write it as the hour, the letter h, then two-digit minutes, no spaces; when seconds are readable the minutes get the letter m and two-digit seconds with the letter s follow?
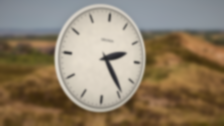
2h24
